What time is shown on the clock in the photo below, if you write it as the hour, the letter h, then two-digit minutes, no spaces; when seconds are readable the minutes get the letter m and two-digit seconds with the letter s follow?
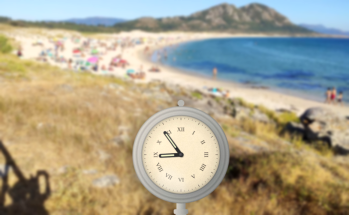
8h54
